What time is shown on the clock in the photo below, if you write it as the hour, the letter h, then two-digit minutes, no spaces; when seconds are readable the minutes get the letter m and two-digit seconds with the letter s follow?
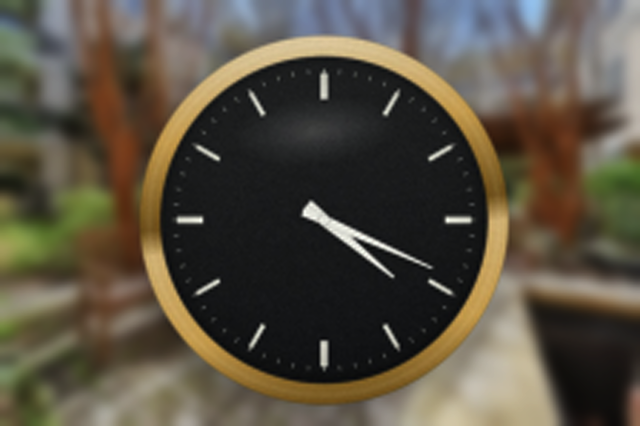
4h19
